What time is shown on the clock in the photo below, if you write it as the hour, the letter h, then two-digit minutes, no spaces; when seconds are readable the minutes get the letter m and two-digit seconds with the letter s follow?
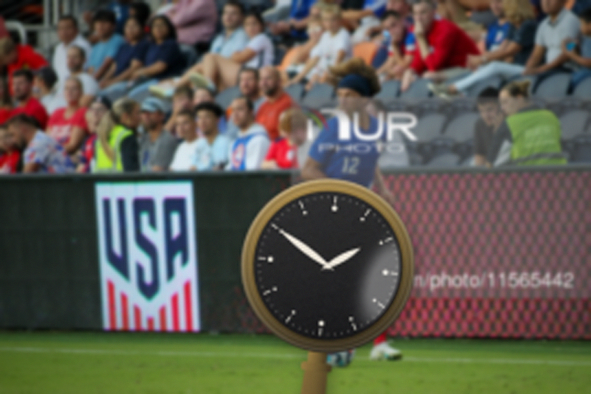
1h50
